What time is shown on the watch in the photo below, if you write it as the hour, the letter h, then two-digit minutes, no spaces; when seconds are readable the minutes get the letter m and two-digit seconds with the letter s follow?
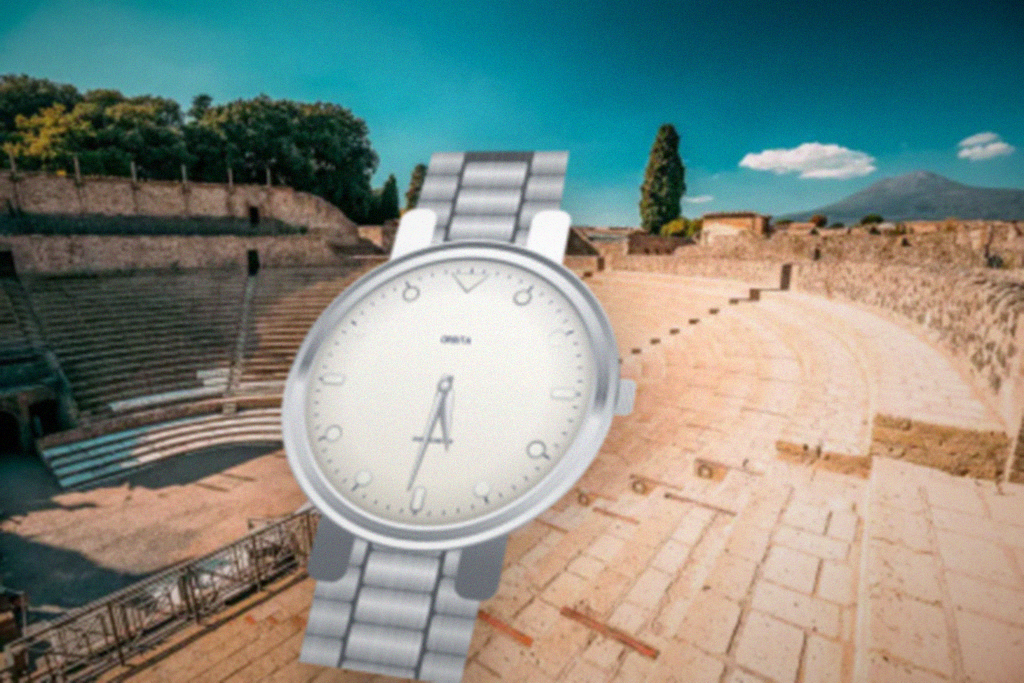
5h31
